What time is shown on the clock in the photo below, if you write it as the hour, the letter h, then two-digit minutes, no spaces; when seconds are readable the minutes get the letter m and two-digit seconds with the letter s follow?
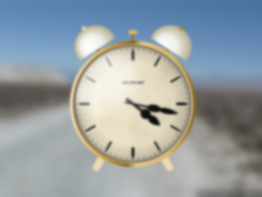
4h17
